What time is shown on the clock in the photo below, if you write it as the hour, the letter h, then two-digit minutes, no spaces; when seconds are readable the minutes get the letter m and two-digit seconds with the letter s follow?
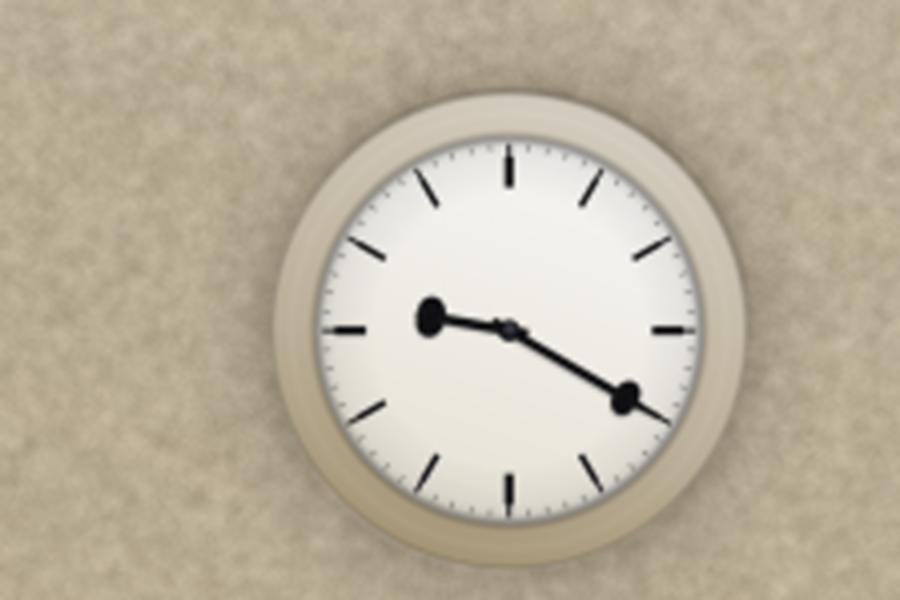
9h20
